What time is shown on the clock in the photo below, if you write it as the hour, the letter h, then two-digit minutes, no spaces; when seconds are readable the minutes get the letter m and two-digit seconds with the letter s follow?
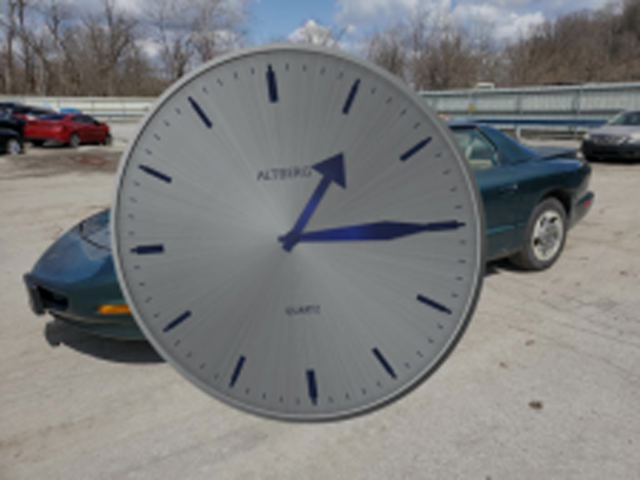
1h15
